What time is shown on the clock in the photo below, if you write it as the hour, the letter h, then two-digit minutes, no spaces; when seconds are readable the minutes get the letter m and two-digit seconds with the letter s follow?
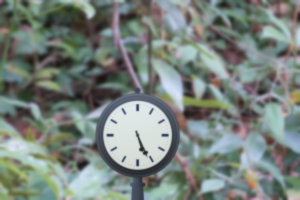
5h26
